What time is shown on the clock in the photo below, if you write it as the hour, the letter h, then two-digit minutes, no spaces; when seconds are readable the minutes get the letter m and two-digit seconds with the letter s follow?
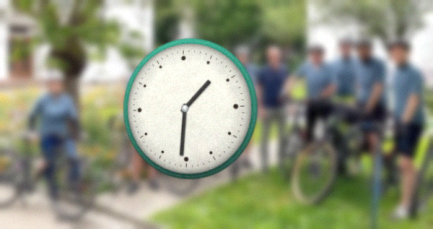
1h31
